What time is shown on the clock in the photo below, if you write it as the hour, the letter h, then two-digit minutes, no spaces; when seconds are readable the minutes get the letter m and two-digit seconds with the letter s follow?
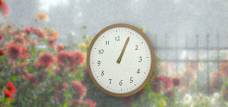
1h05
